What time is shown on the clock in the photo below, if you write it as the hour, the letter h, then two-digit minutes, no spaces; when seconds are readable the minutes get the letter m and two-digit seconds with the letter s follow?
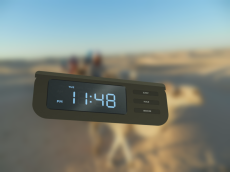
11h48
